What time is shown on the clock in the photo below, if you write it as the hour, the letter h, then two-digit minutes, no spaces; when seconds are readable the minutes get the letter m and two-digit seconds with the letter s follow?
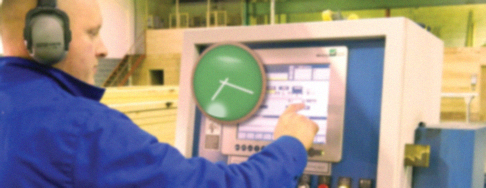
7h18
